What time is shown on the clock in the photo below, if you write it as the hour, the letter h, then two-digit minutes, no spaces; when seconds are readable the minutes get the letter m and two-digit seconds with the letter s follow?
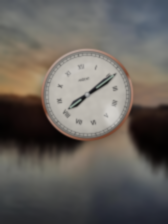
8h11
